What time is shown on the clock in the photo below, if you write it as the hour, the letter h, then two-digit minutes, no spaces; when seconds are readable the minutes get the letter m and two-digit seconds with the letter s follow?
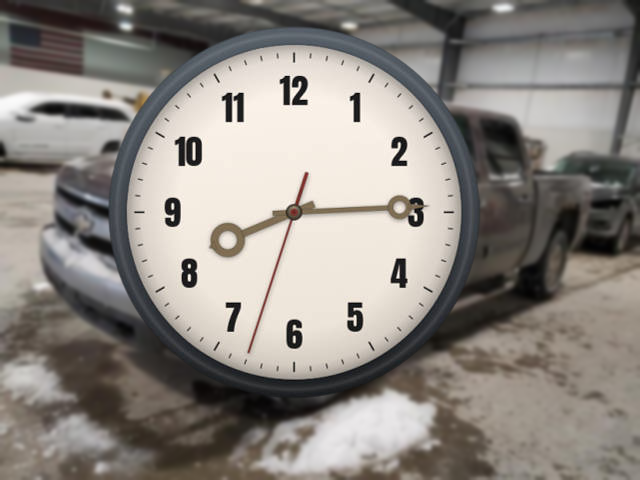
8h14m33s
